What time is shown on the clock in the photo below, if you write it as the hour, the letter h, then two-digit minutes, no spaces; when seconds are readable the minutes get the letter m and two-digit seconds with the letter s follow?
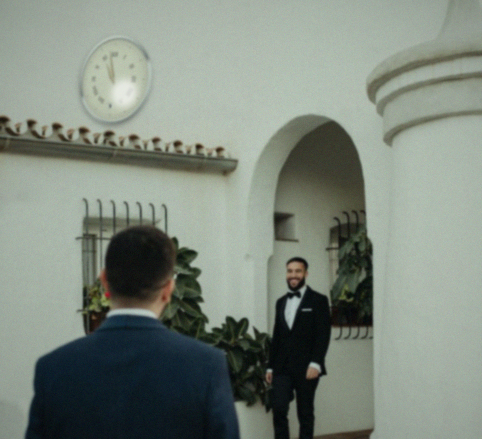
10h58
